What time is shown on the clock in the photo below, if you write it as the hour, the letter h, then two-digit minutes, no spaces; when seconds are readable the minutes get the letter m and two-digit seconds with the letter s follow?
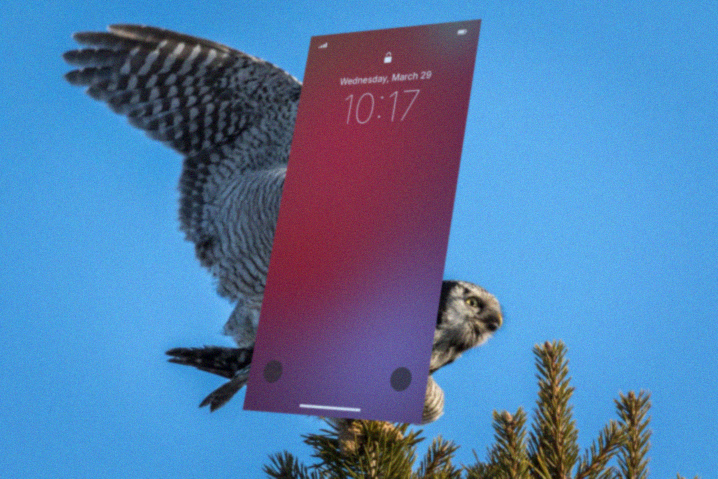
10h17
